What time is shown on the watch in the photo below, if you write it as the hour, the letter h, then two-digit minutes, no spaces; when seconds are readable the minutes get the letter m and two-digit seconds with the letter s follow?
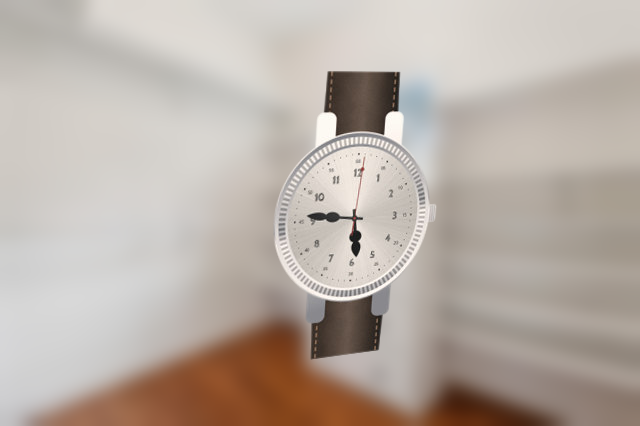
5h46m01s
